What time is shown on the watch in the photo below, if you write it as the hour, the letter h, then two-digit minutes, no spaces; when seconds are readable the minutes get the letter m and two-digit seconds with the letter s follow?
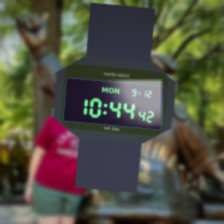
10h44m42s
